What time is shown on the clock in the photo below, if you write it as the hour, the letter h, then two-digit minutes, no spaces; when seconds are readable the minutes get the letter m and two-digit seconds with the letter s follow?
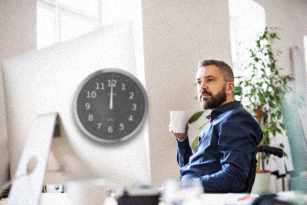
12h00
